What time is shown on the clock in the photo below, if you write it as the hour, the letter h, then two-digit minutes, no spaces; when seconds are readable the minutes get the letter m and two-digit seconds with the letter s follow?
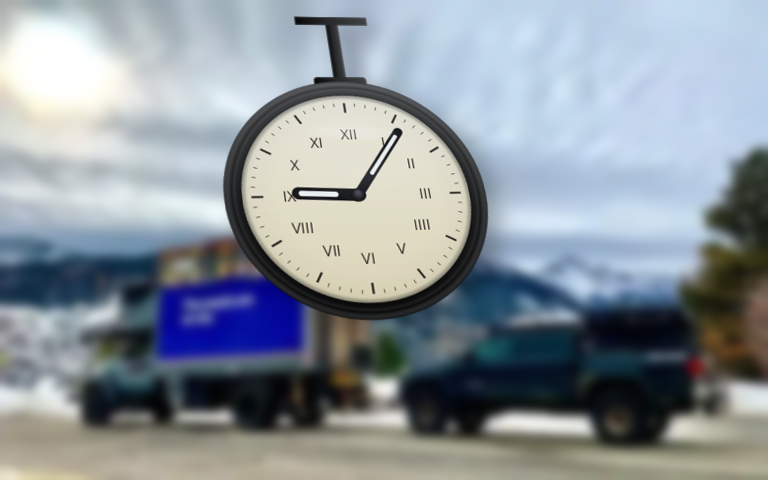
9h06
